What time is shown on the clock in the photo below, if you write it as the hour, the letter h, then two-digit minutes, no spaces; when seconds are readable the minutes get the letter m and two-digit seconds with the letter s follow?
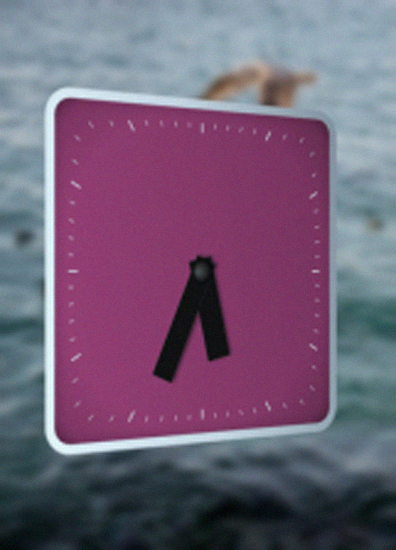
5h34
